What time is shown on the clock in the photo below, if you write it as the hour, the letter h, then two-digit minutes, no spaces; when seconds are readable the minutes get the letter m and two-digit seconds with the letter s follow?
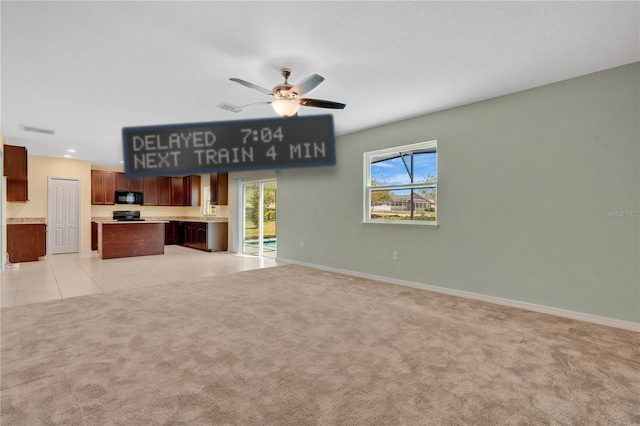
7h04
